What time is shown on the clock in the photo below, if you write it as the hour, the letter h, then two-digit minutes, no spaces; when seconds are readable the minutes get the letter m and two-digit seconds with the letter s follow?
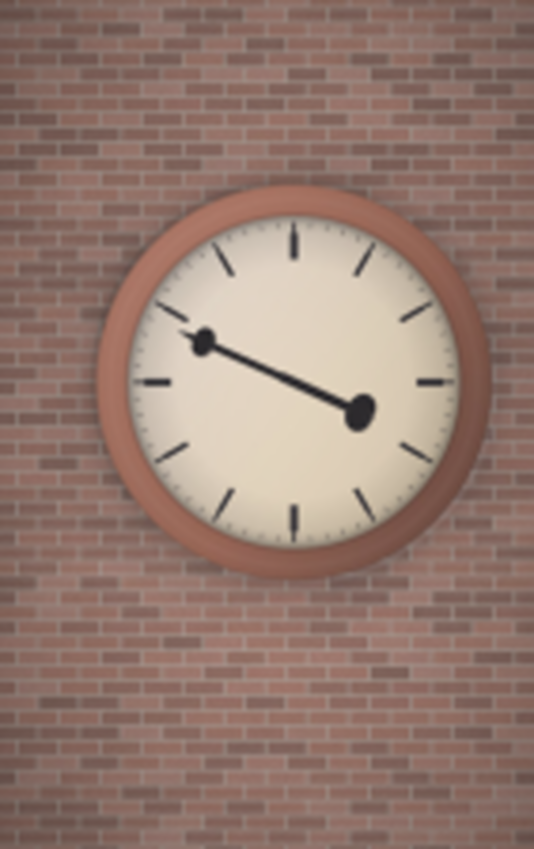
3h49
